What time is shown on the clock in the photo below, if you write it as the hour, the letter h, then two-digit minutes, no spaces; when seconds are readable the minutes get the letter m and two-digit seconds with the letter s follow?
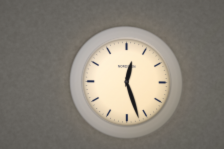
12h27
